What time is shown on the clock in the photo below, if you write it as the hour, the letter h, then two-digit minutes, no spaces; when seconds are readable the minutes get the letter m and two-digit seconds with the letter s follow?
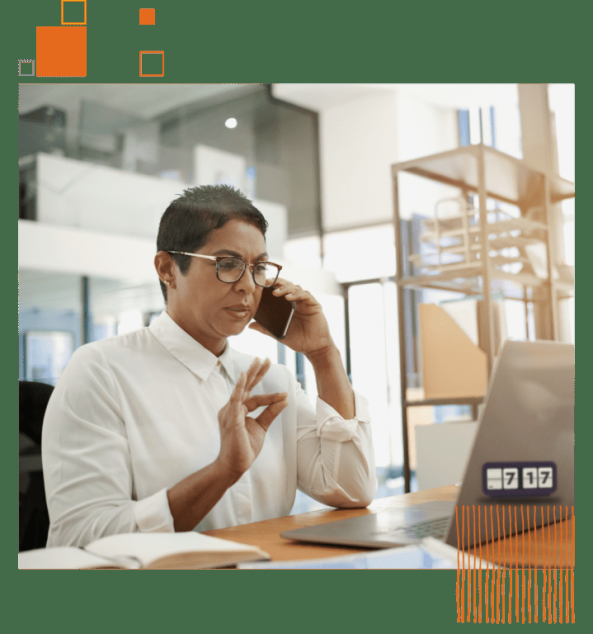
7h17
